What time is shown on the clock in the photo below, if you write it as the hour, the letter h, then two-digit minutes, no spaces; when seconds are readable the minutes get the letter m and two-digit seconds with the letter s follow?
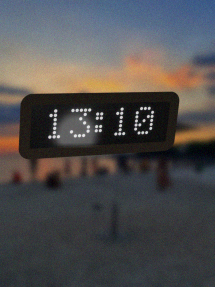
13h10
